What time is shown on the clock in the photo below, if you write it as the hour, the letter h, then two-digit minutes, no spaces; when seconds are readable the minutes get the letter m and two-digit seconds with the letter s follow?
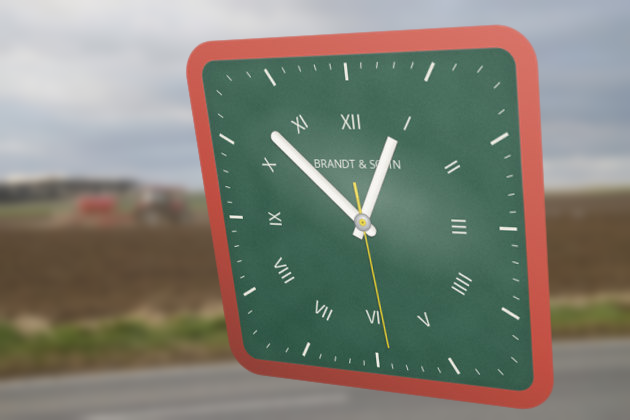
12h52m29s
